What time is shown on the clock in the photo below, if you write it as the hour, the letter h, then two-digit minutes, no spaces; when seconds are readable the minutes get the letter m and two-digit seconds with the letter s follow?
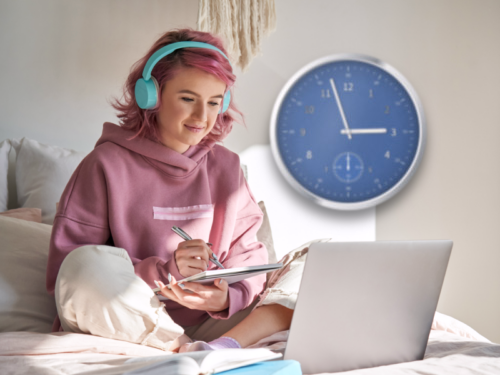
2h57
